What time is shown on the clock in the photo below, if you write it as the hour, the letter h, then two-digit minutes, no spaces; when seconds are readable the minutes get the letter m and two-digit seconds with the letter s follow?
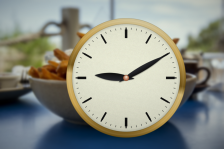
9h10
